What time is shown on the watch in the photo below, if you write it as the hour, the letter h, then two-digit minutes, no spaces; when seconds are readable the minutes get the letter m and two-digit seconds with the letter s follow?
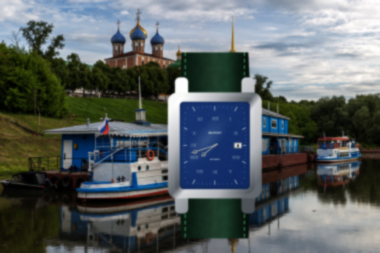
7h42
